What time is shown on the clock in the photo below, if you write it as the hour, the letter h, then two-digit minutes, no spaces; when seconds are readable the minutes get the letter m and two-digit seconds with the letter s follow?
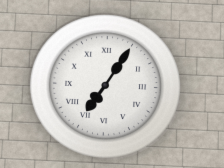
7h05
